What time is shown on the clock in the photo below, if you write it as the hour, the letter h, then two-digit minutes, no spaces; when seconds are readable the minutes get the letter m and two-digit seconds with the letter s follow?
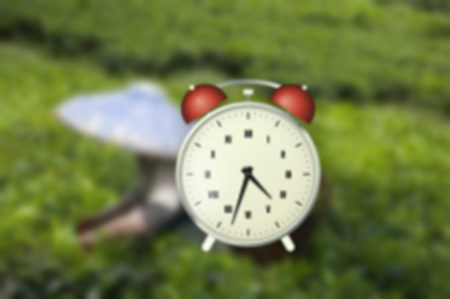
4h33
